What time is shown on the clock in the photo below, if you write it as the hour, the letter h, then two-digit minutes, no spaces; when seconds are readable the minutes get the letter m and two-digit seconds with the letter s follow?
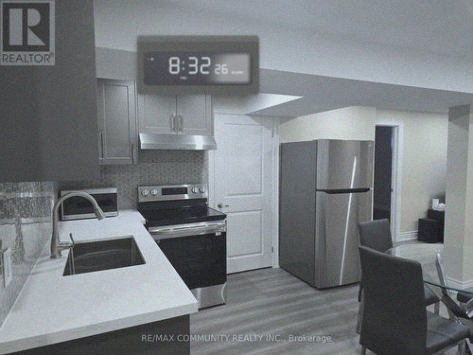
8h32m26s
